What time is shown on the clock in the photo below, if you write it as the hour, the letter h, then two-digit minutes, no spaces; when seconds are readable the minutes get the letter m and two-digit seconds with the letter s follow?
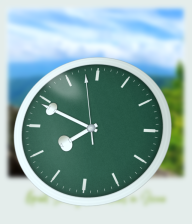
7h48m58s
